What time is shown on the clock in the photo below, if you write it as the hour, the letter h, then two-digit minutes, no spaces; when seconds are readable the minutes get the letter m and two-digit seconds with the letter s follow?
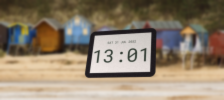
13h01
